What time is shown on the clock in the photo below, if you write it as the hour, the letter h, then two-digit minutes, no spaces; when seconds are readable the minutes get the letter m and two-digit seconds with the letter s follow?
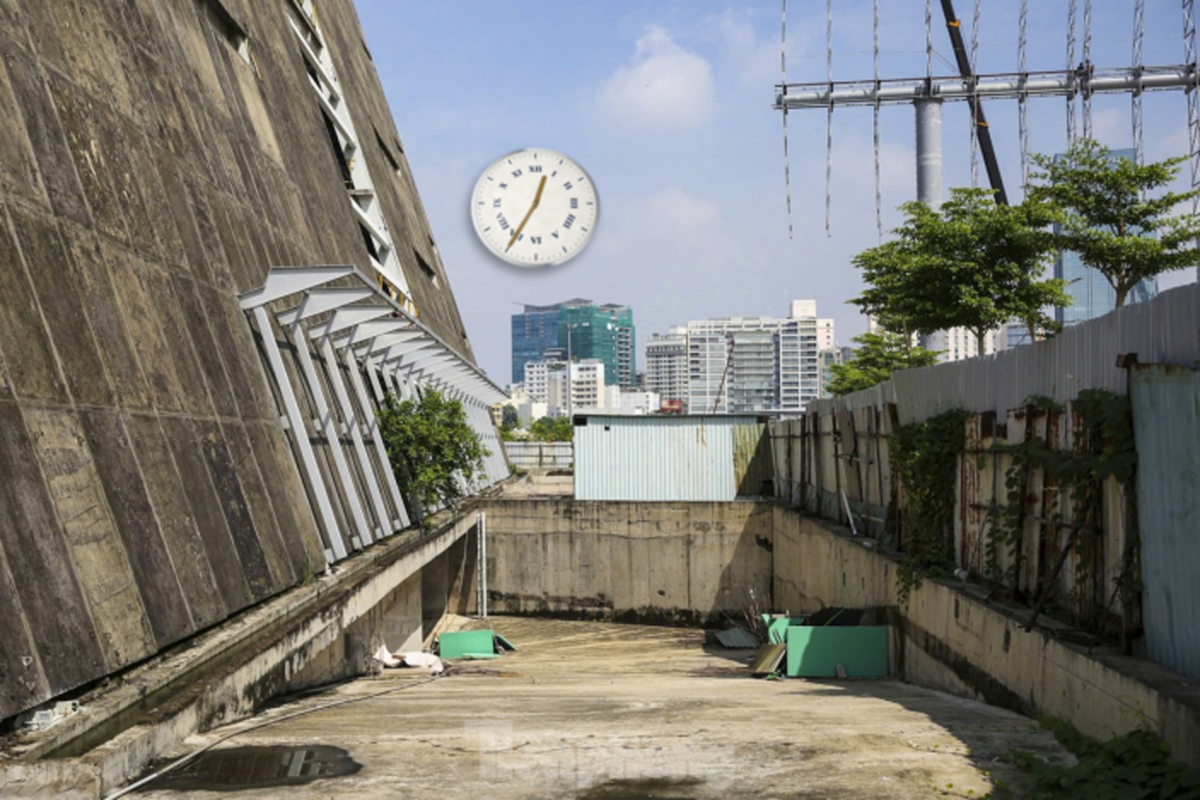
12h35
